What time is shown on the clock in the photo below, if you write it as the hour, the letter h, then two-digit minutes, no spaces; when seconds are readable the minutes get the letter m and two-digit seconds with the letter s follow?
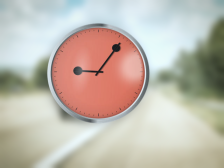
9h06
